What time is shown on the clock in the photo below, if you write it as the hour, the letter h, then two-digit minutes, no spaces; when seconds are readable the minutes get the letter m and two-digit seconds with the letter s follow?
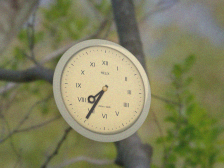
7h35
